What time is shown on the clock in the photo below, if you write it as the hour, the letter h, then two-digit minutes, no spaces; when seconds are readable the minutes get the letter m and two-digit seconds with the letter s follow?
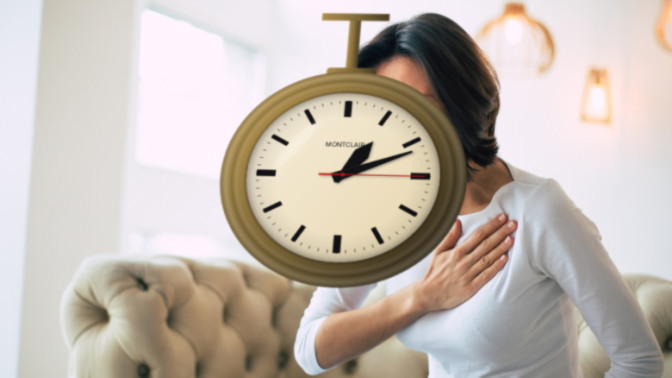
1h11m15s
